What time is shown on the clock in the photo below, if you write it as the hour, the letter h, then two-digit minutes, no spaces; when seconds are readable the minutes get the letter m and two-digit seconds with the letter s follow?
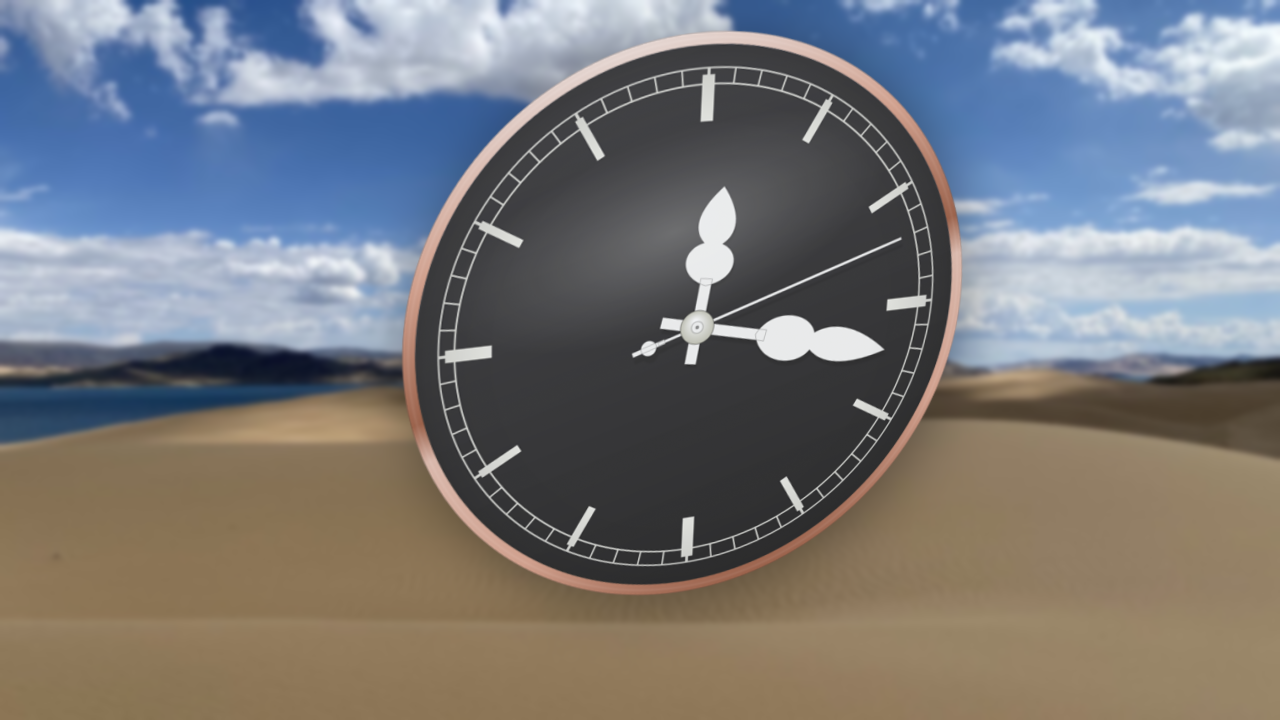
12h17m12s
